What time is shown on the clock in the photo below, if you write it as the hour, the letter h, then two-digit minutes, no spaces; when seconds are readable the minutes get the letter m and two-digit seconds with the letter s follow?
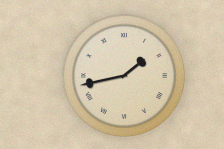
1h43
